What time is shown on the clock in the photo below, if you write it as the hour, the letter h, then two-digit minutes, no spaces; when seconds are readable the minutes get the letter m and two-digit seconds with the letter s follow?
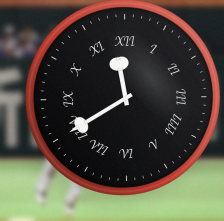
11h40
